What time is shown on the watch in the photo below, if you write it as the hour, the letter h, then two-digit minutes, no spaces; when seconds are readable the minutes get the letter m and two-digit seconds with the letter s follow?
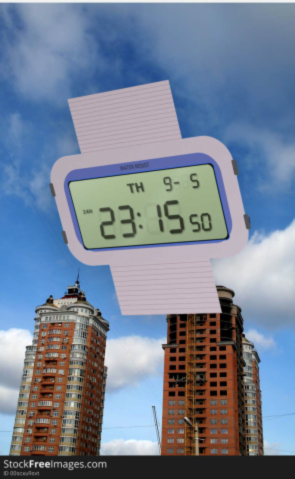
23h15m50s
